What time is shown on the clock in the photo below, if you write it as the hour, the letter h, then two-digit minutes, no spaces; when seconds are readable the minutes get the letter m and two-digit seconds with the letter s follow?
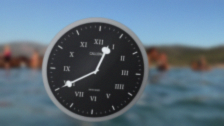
12h40
